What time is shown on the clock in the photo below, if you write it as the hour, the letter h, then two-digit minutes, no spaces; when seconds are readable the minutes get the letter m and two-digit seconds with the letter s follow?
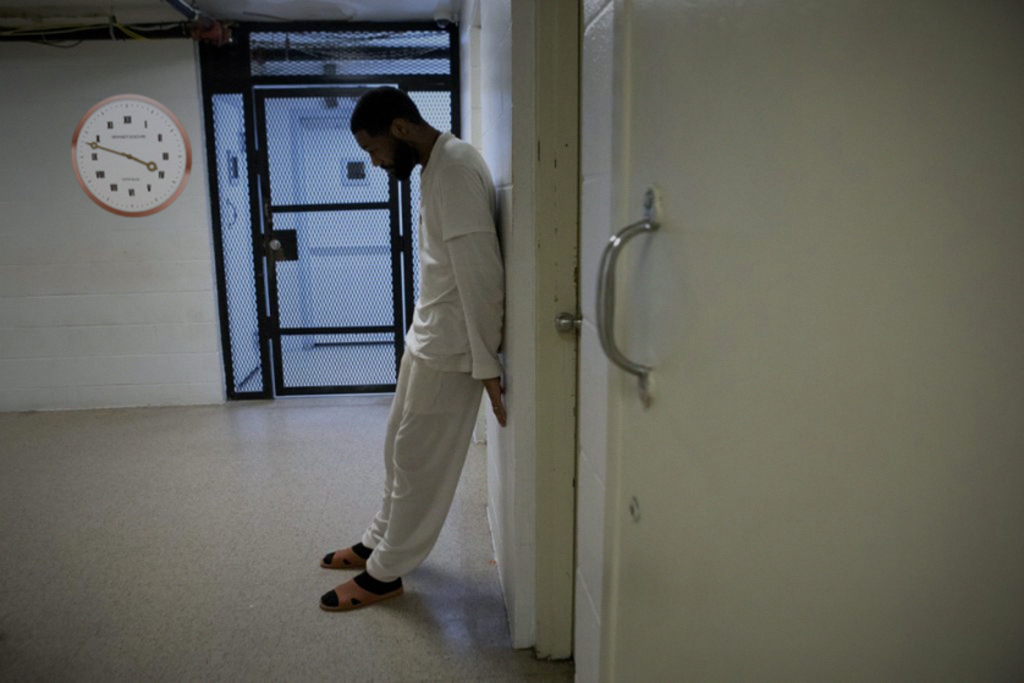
3h48
